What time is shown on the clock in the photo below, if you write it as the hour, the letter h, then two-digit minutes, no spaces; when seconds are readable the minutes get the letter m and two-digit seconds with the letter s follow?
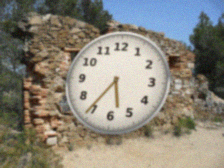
5h36
